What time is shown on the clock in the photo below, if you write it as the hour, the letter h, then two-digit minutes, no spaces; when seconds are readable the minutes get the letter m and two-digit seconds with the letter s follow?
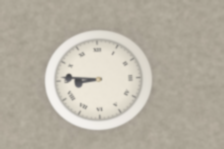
8h46
